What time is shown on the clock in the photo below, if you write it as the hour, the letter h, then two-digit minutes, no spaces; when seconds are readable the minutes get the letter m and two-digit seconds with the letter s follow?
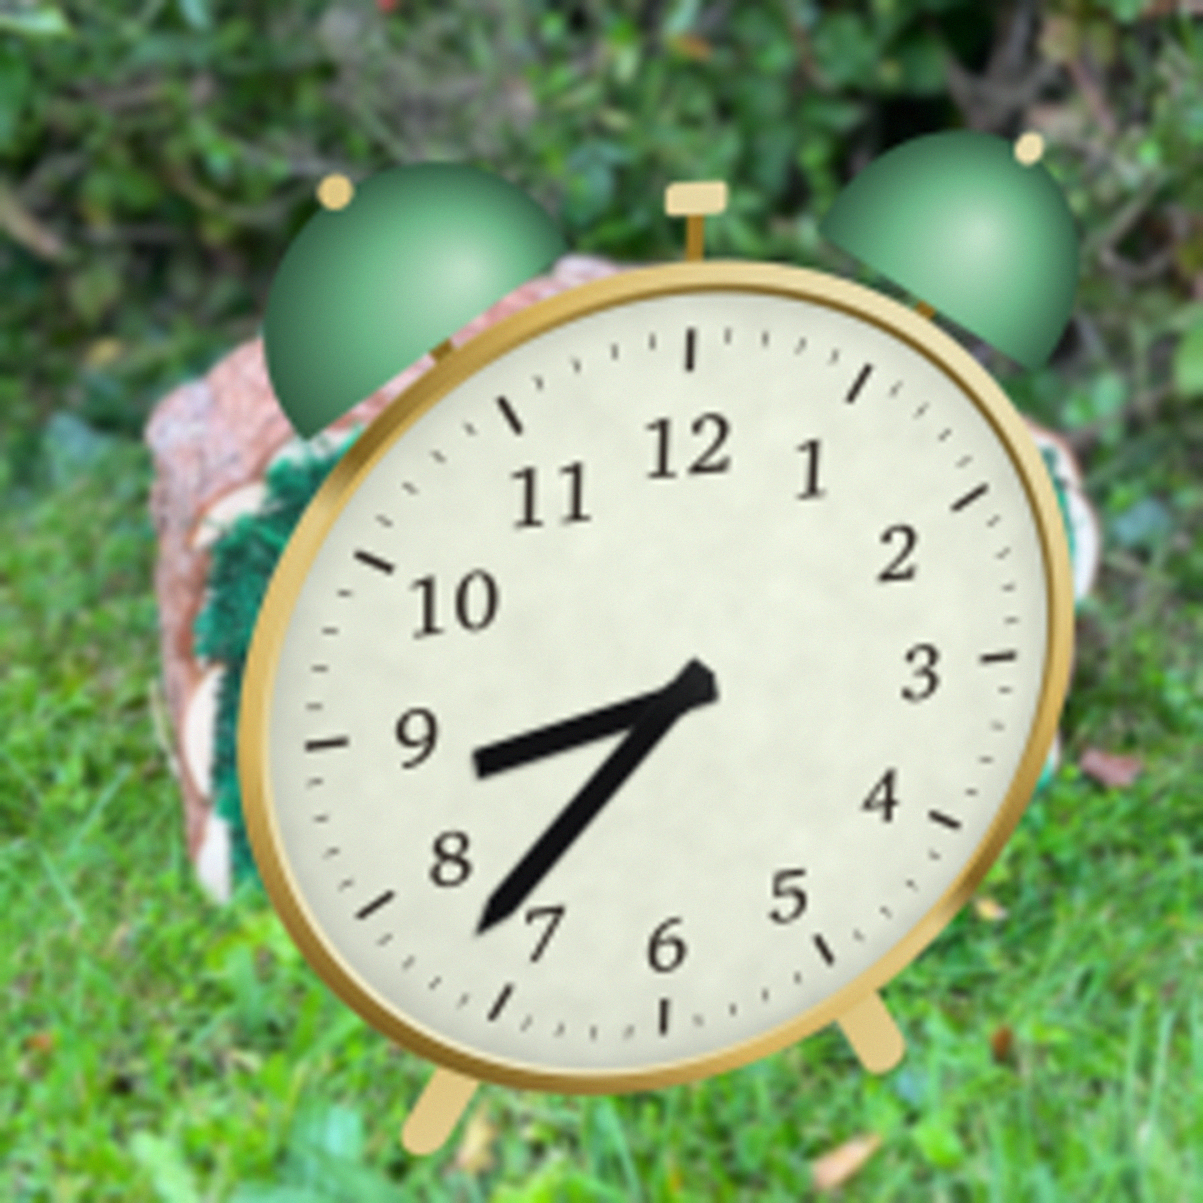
8h37
